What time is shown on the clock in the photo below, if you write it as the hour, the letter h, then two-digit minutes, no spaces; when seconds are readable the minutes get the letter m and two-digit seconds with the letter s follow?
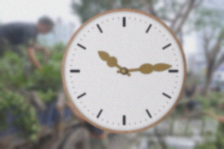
10h14
